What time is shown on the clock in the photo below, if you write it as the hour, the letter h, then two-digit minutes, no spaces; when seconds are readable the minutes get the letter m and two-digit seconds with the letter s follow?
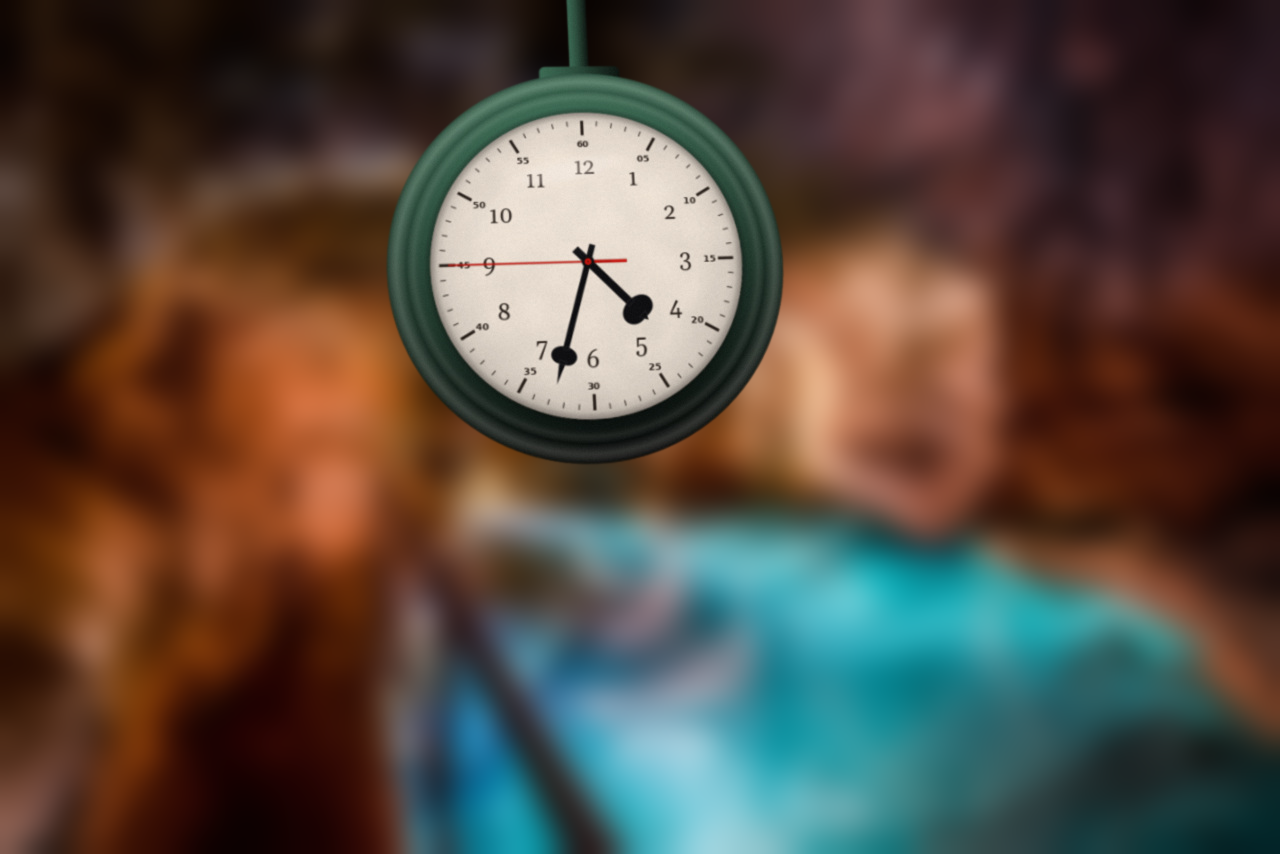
4h32m45s
